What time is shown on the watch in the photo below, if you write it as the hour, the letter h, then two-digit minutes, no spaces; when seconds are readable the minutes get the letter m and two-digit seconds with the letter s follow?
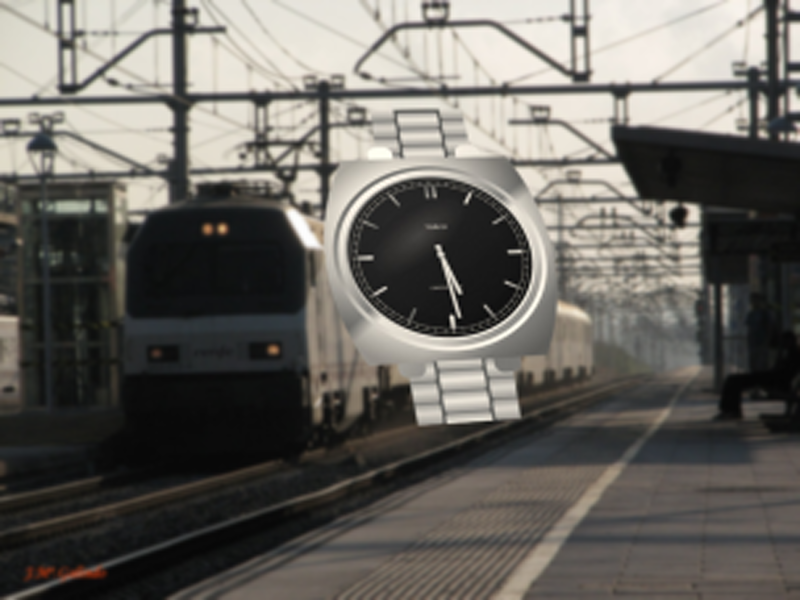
5h29
